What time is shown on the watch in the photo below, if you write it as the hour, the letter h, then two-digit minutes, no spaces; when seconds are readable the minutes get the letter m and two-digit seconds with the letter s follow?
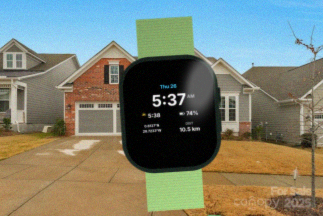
5h37
